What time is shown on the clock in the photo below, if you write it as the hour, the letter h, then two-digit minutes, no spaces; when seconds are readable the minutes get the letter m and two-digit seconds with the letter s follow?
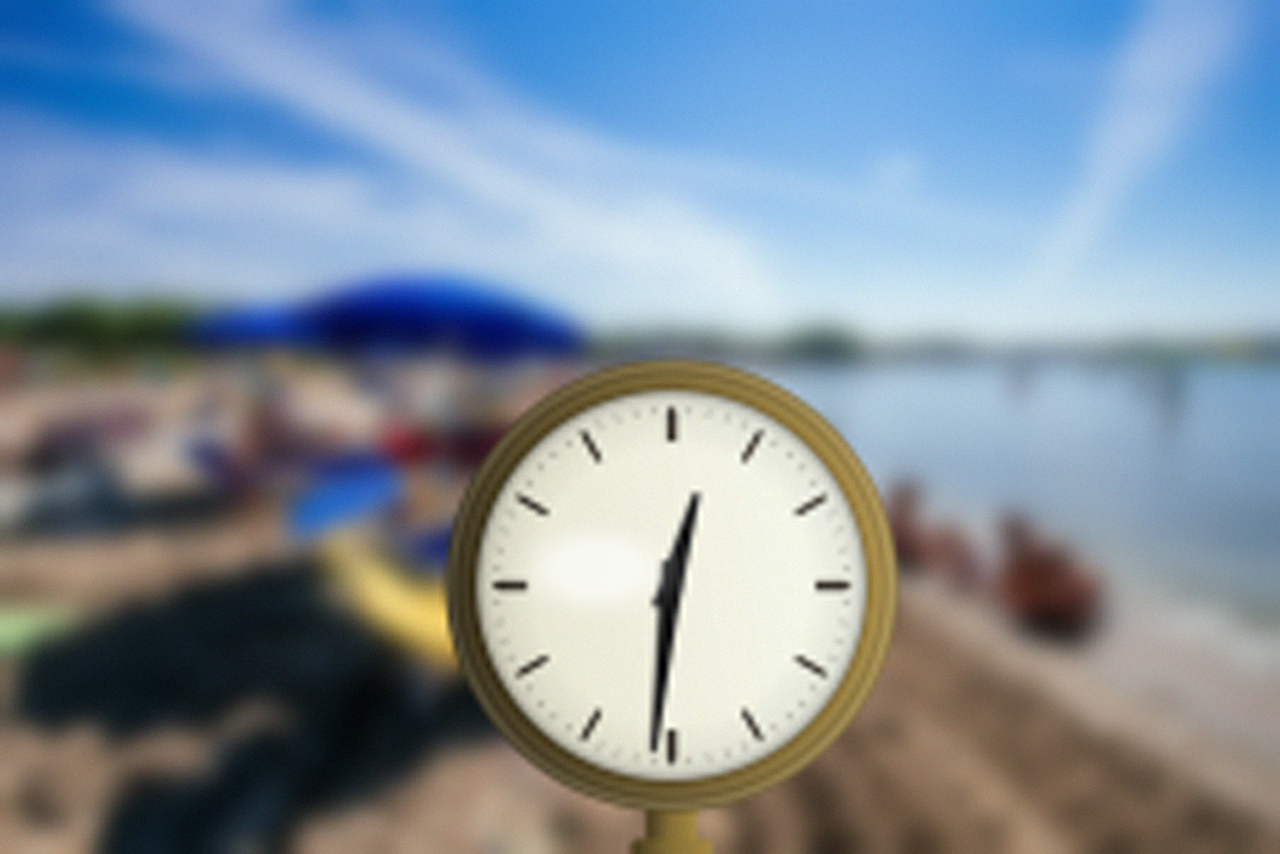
12h31
